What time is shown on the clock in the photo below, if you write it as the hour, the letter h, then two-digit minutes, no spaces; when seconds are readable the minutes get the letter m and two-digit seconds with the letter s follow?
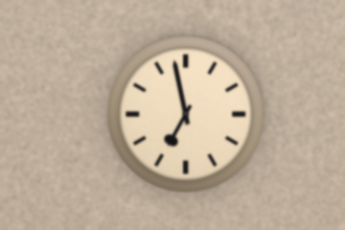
6h58
